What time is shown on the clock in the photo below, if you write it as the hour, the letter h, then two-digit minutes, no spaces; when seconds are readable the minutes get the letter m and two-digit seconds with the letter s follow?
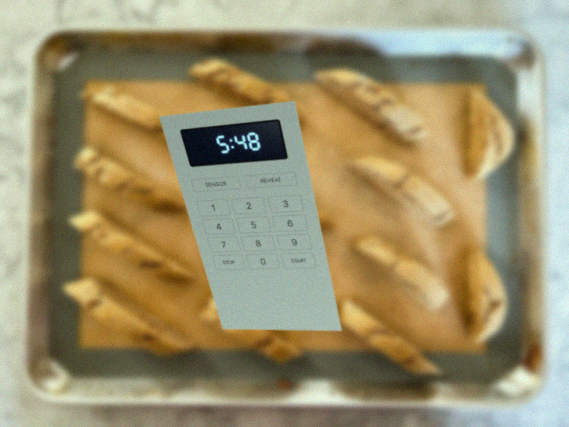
5h48
